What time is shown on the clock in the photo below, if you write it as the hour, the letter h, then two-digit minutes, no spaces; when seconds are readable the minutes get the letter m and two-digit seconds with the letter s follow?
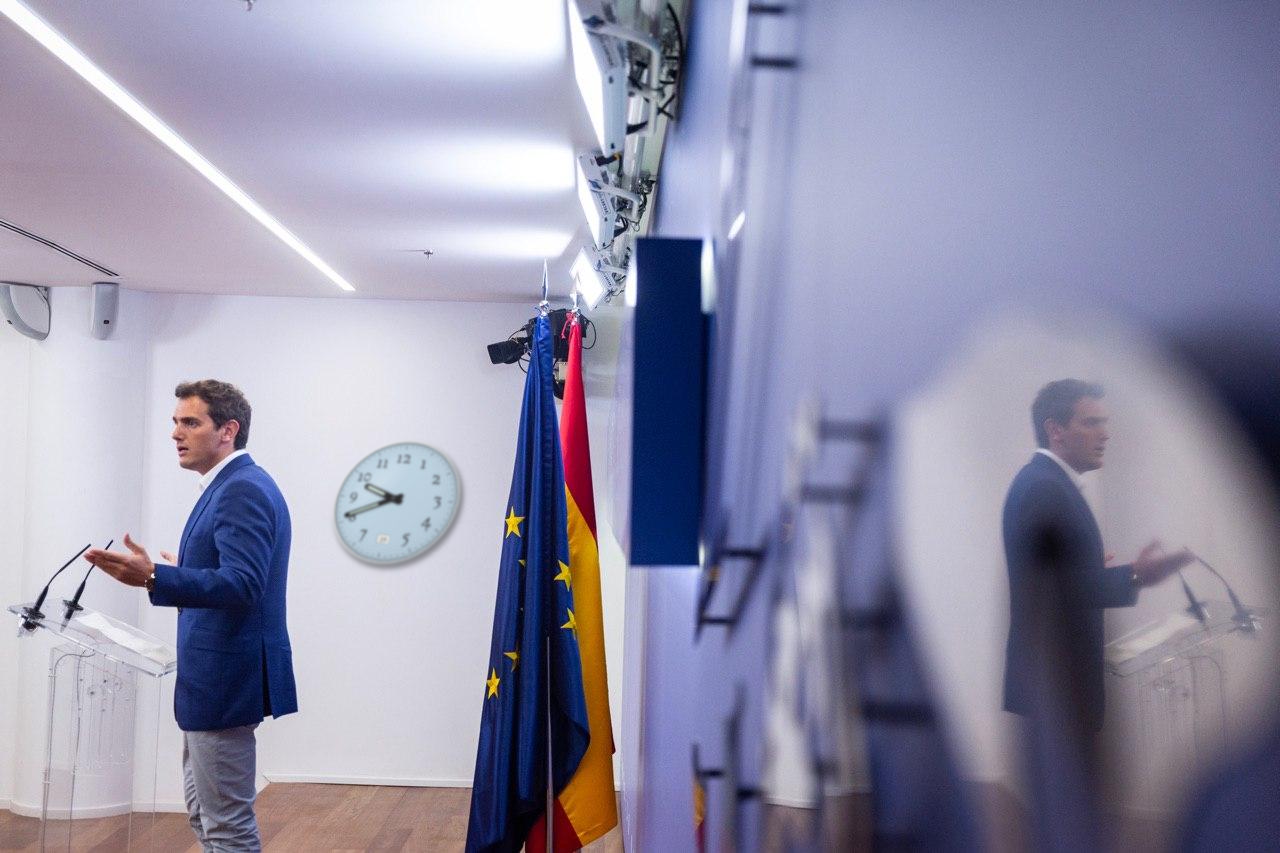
9h41
